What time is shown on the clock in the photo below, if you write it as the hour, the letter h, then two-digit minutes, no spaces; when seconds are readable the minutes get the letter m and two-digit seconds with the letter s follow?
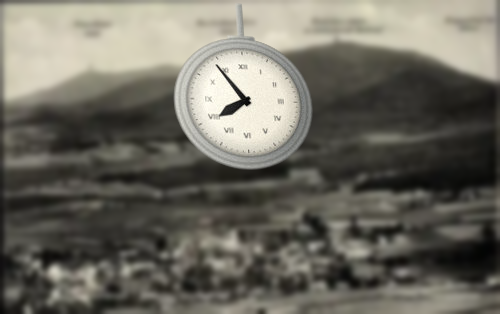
7h54
